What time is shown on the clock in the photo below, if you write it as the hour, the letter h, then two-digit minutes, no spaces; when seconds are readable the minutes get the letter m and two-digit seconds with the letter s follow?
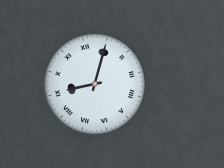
9h05
